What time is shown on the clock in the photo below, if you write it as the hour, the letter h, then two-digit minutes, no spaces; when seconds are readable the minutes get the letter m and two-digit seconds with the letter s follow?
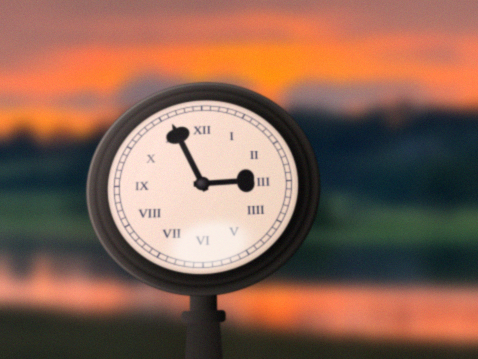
2h56
